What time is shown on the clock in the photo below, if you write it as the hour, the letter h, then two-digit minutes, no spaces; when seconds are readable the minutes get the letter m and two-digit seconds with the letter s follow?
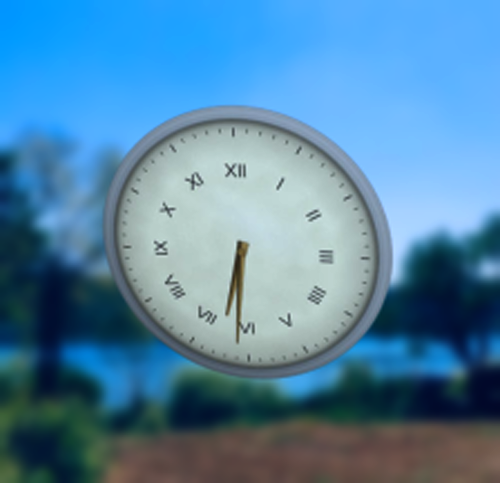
6h31
